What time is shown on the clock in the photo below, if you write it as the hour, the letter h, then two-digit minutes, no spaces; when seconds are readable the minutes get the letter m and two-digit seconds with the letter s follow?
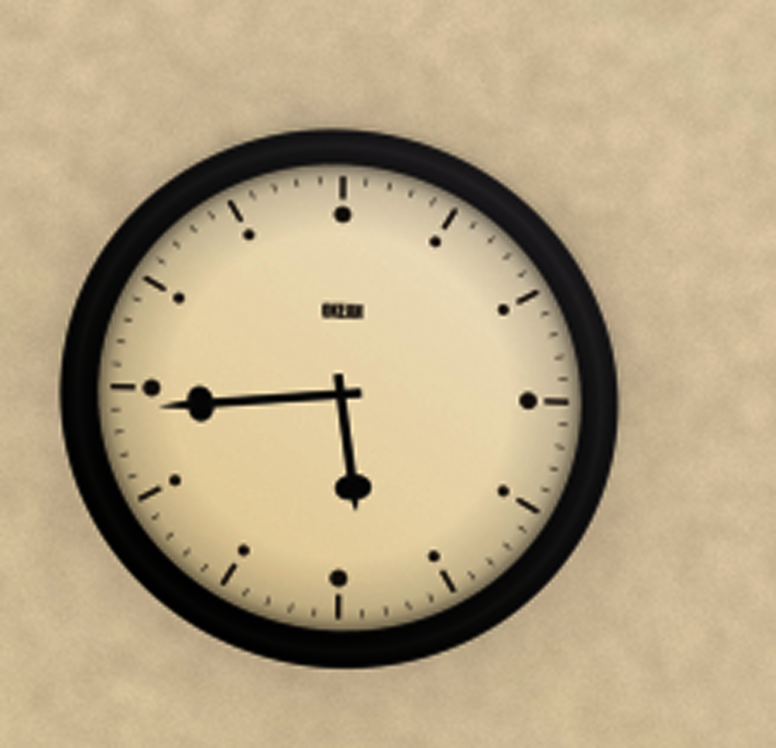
5h44
